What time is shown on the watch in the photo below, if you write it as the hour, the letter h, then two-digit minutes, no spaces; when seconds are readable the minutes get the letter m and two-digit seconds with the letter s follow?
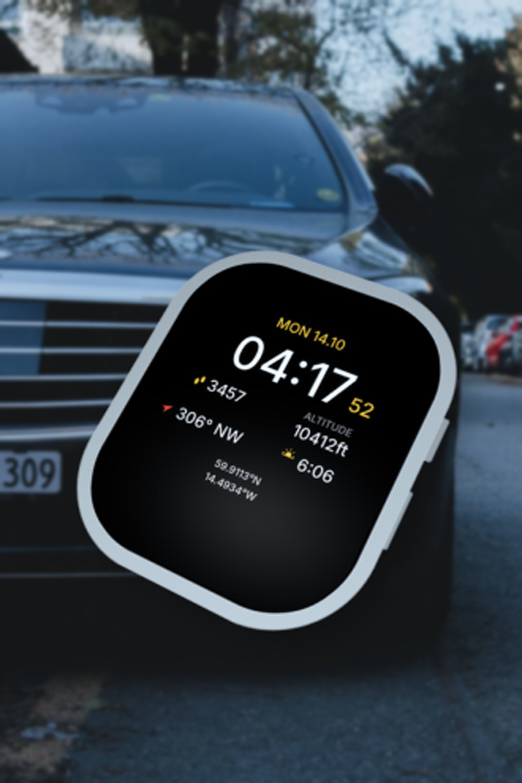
4h17m52s
